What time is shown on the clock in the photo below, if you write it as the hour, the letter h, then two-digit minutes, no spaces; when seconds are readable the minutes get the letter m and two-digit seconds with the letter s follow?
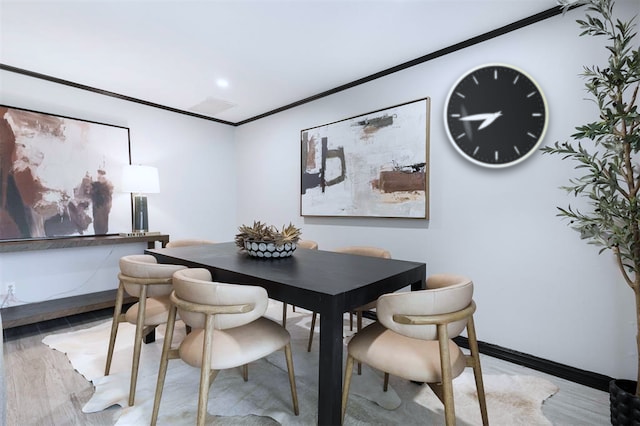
7h44
